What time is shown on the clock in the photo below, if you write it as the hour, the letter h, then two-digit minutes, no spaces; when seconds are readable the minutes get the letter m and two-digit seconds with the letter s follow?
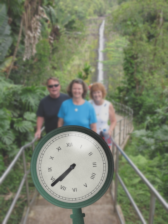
7h39
